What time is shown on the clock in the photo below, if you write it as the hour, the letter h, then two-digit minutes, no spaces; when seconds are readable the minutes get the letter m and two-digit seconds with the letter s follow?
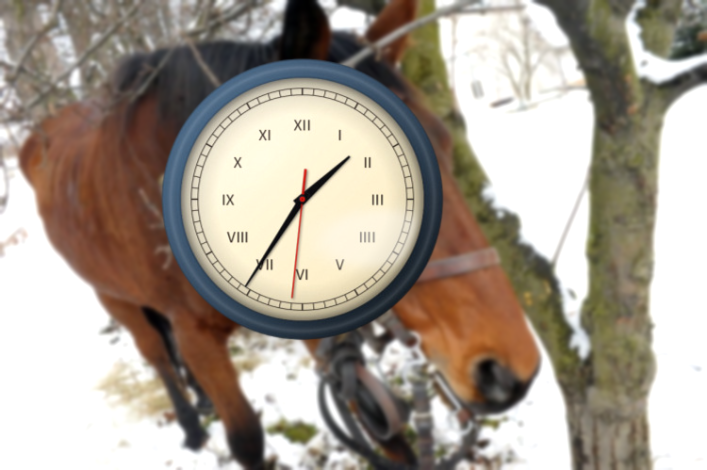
1h35m31s
